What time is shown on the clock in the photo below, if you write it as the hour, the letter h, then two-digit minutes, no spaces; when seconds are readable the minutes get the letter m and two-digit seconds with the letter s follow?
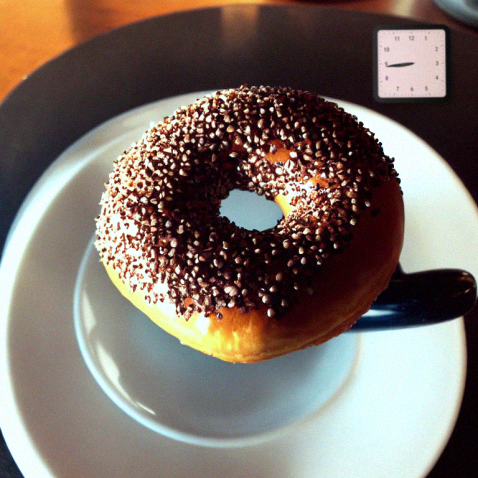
8h44
